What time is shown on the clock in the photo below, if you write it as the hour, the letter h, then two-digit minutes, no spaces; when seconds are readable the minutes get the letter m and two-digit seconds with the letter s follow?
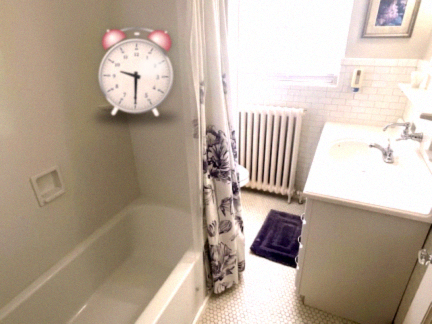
9h30
